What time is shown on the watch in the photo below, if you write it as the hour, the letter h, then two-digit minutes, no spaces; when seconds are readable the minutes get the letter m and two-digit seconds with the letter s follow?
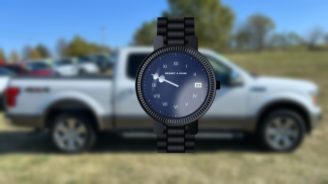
9h49
